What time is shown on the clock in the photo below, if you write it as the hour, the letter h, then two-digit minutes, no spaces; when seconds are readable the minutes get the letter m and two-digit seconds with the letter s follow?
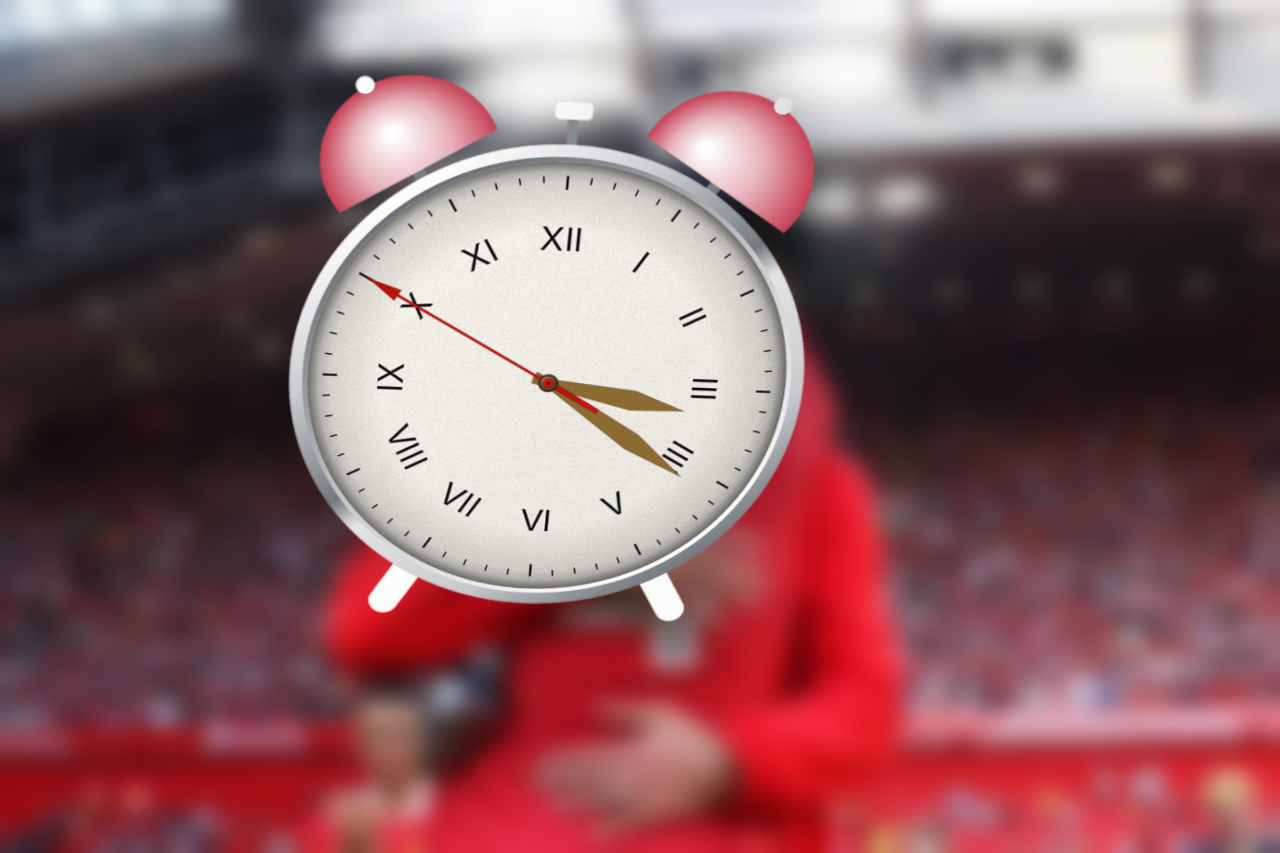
3h20m50s
